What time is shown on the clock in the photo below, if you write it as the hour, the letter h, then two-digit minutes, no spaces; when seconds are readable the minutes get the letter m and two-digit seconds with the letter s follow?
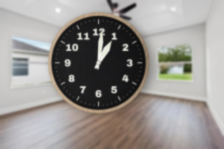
1h01
